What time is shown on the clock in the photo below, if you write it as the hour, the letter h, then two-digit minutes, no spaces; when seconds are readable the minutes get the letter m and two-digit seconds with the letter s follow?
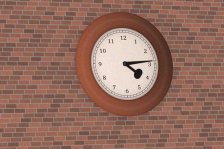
4h14
